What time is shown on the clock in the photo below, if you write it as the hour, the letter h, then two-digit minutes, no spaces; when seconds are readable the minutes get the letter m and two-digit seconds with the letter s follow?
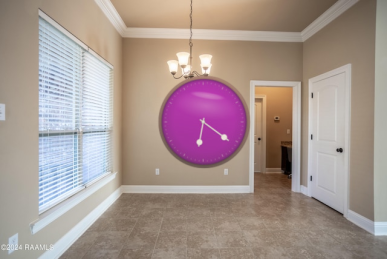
6h21
